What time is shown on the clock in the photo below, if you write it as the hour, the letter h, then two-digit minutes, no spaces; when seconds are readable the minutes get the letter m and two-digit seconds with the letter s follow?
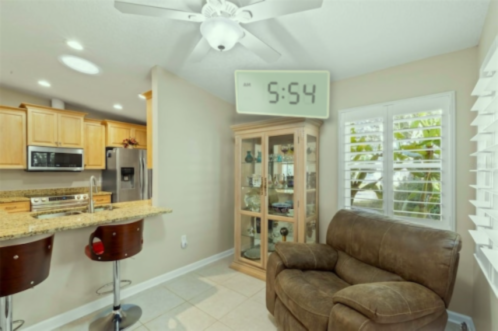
5h54
